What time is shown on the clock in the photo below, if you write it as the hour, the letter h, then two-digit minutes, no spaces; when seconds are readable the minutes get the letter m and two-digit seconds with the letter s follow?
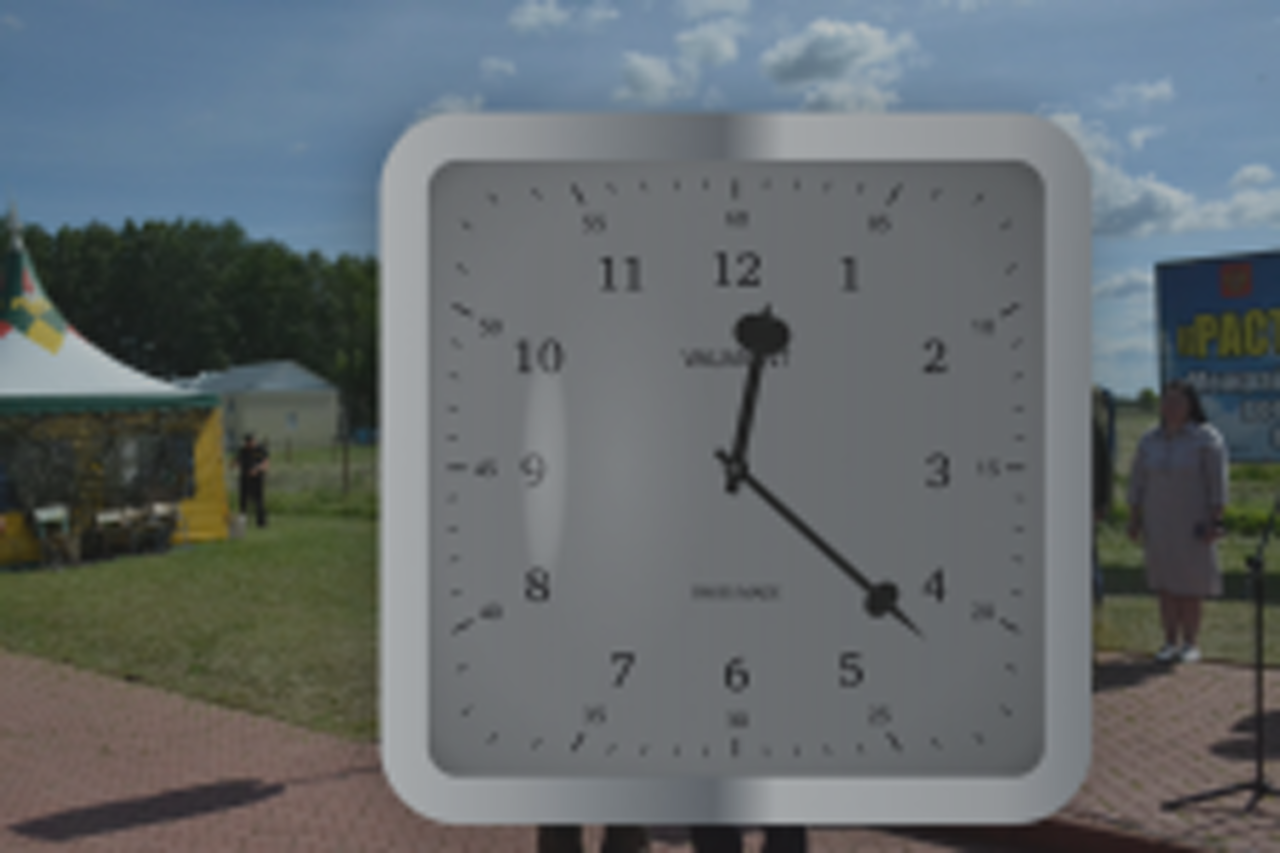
12h22
